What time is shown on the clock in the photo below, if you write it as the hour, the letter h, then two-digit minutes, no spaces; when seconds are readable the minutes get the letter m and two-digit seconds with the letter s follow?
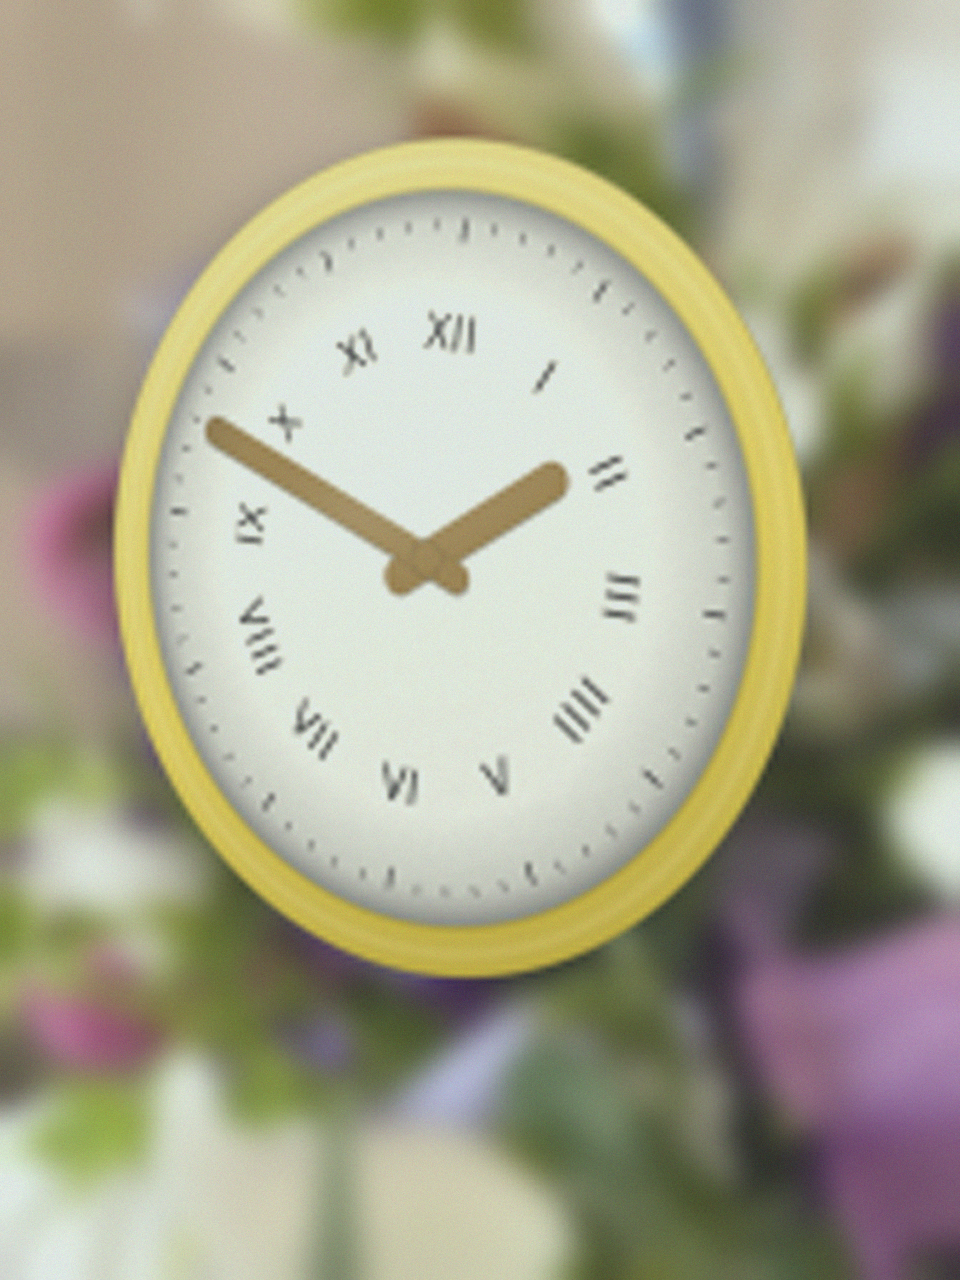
1h48
